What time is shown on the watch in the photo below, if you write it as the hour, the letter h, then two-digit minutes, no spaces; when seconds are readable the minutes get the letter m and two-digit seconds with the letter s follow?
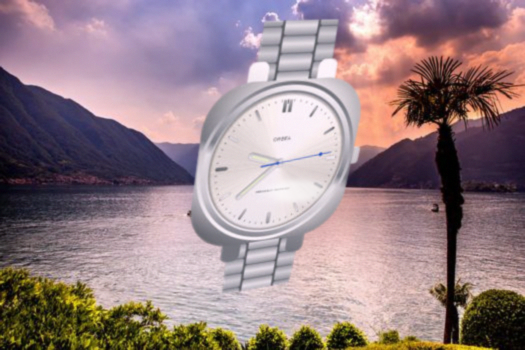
9h38m14s
